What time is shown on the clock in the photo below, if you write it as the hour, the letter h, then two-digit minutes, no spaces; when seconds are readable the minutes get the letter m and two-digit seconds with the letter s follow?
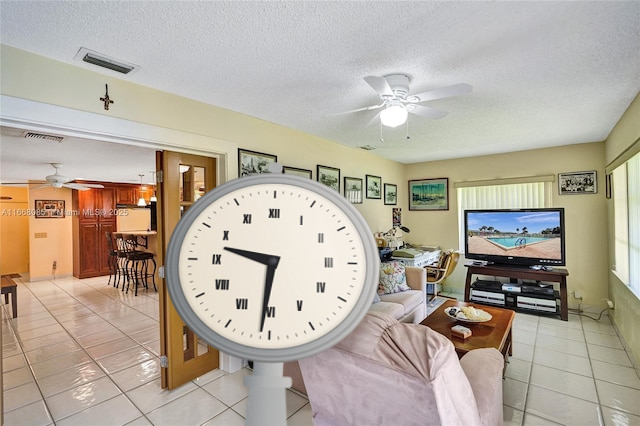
9h31
